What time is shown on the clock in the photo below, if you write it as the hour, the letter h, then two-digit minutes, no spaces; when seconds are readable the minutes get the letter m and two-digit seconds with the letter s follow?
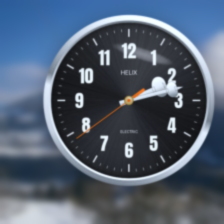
2h12m39s
